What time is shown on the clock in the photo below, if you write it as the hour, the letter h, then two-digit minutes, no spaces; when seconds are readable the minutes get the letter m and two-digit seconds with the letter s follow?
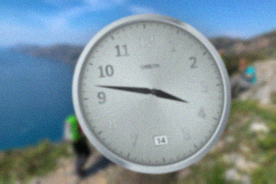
3h47
